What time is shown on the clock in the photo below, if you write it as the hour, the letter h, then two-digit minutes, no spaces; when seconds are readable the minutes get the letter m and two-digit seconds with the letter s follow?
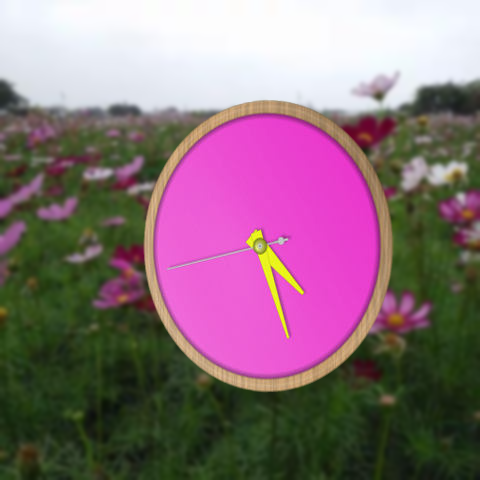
4h26m43s
